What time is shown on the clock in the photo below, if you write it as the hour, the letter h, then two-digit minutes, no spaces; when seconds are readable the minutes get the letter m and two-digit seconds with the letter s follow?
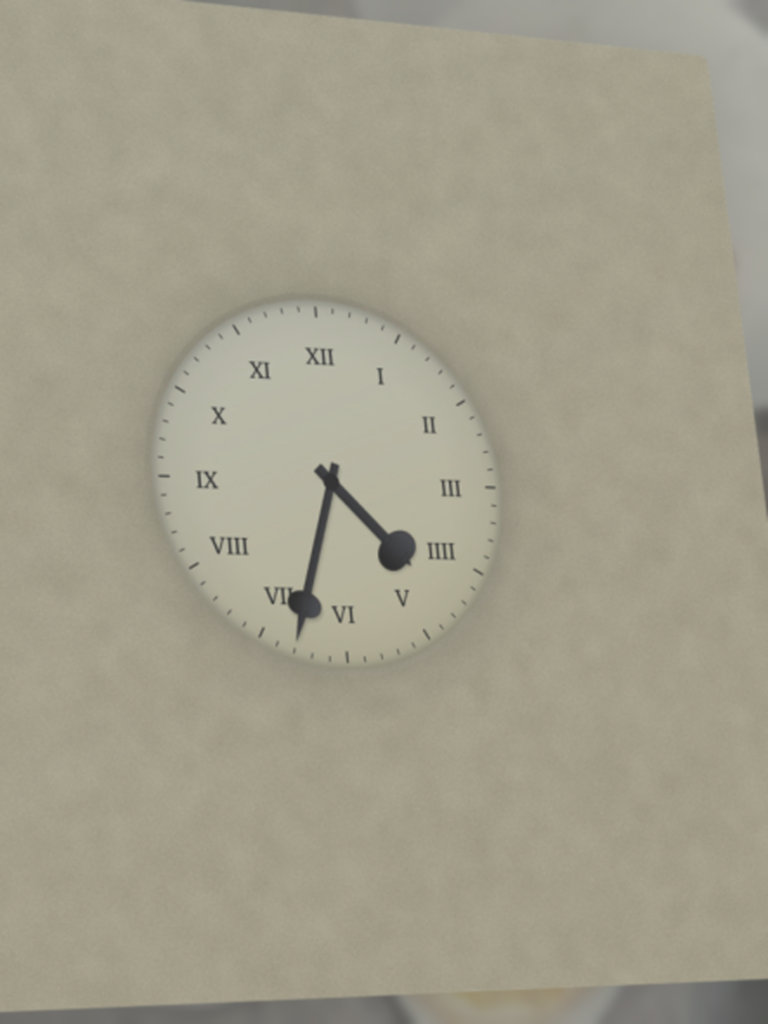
4h33
